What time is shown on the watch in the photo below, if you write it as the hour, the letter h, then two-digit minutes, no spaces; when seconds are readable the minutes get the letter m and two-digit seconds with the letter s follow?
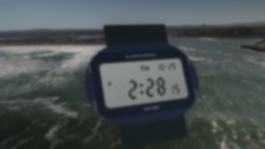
2h28
